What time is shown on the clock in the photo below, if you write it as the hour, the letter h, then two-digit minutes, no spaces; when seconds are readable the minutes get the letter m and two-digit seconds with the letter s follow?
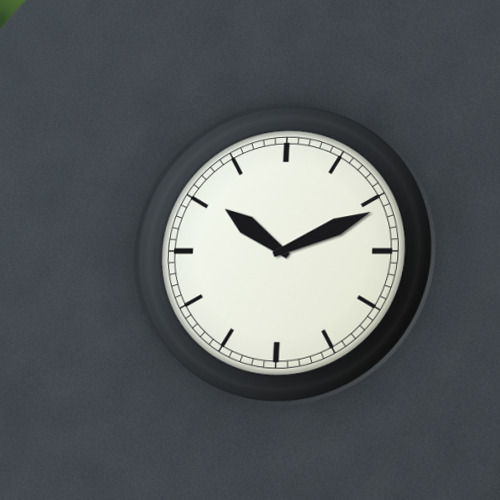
10h11
